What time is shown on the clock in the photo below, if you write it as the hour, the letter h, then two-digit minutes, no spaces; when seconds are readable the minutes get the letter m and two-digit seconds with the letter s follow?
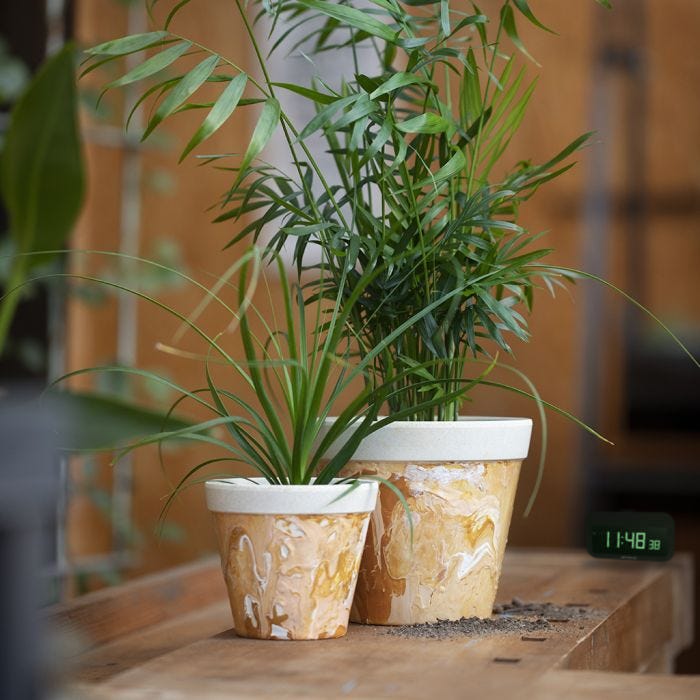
11h48
